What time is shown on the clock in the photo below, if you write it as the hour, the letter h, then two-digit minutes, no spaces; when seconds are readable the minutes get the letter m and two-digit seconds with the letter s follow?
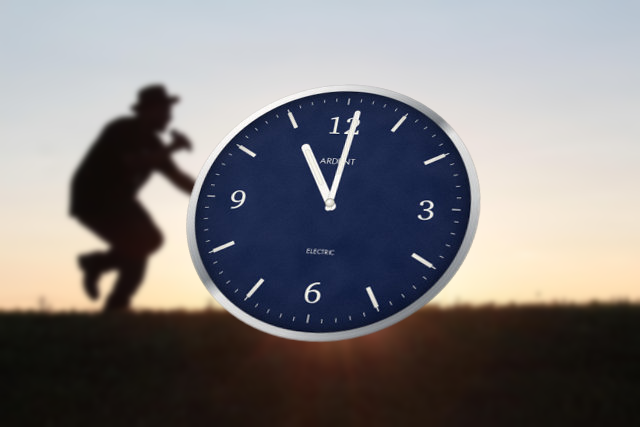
11h01
